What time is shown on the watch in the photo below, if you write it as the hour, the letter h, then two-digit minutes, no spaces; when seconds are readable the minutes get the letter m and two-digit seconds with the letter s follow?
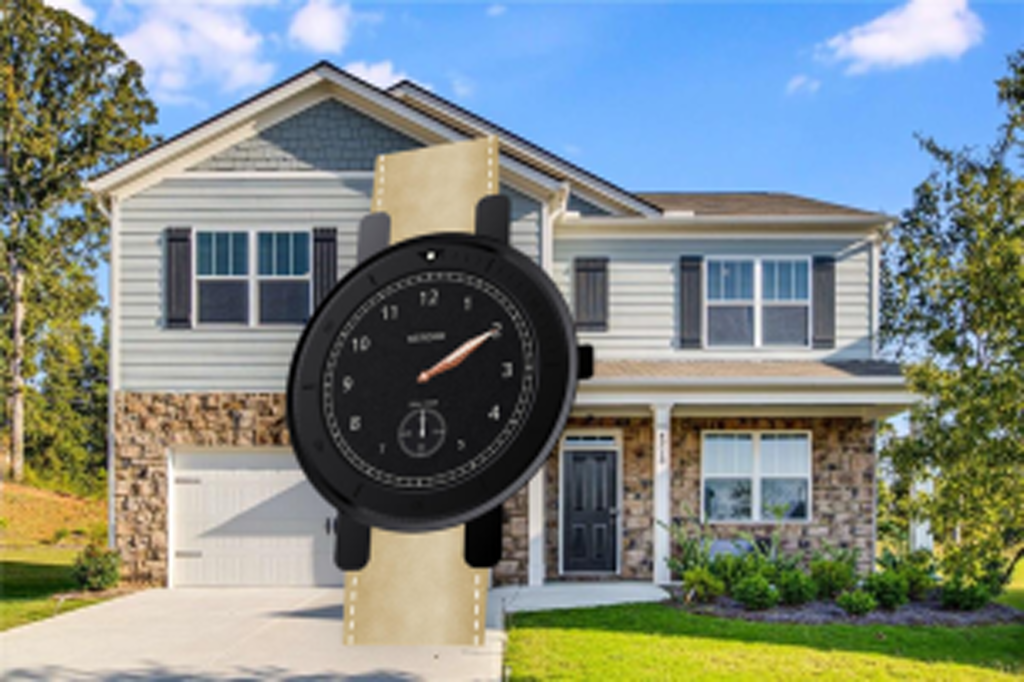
2h10
